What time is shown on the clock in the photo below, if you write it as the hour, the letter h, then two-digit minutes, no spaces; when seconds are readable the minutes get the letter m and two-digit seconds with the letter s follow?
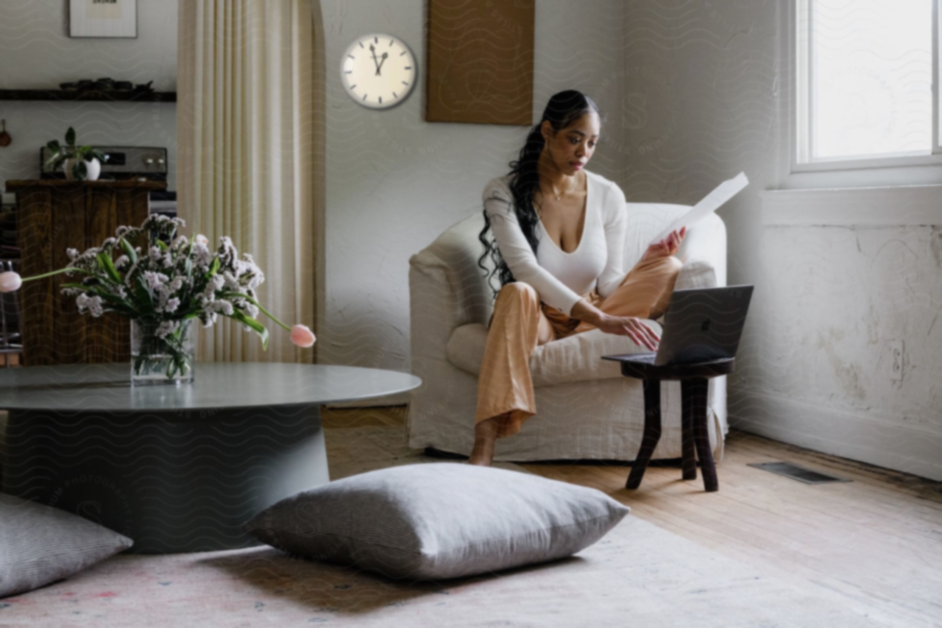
12h58
